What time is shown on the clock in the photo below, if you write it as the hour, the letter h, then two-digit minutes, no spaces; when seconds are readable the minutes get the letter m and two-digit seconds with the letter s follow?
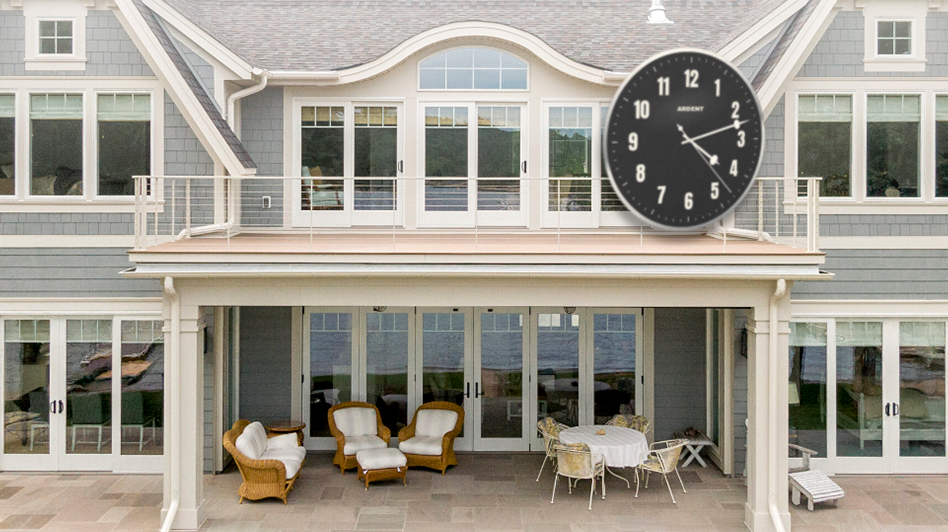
4h12m23s
